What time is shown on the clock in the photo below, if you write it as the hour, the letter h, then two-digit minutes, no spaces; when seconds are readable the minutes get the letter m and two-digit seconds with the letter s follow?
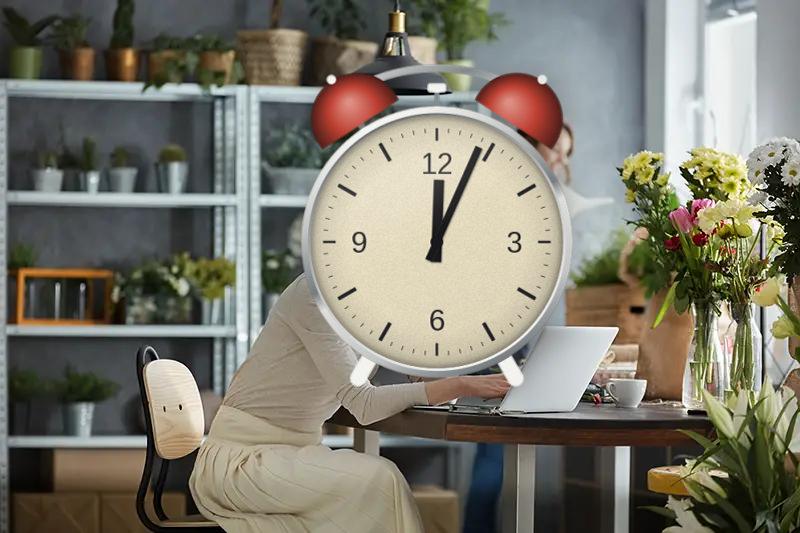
12h04
